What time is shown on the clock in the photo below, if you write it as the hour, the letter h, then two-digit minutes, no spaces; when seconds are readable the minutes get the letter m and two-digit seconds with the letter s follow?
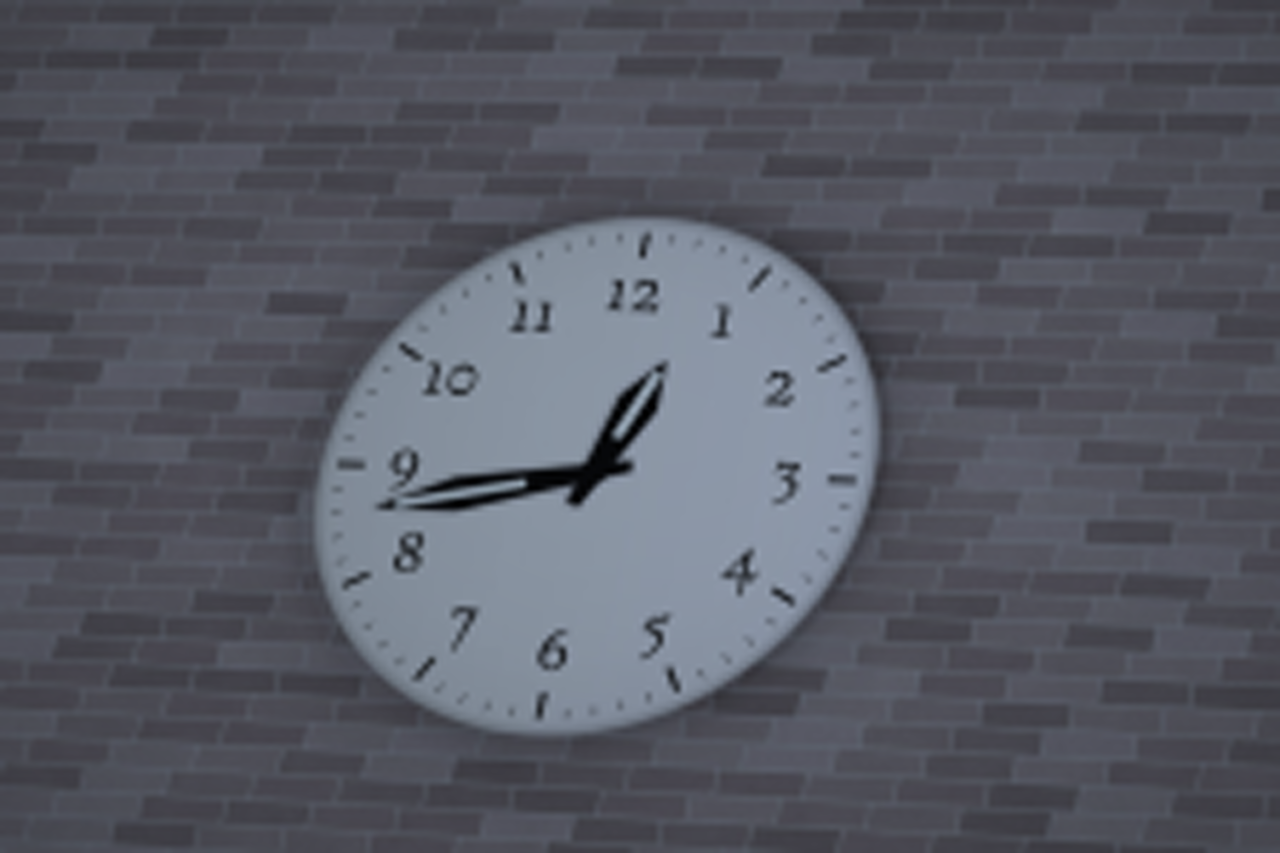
12h43
